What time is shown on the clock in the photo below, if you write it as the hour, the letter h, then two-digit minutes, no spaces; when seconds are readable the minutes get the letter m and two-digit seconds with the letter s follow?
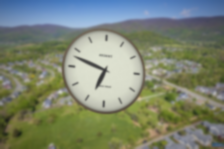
6h48
